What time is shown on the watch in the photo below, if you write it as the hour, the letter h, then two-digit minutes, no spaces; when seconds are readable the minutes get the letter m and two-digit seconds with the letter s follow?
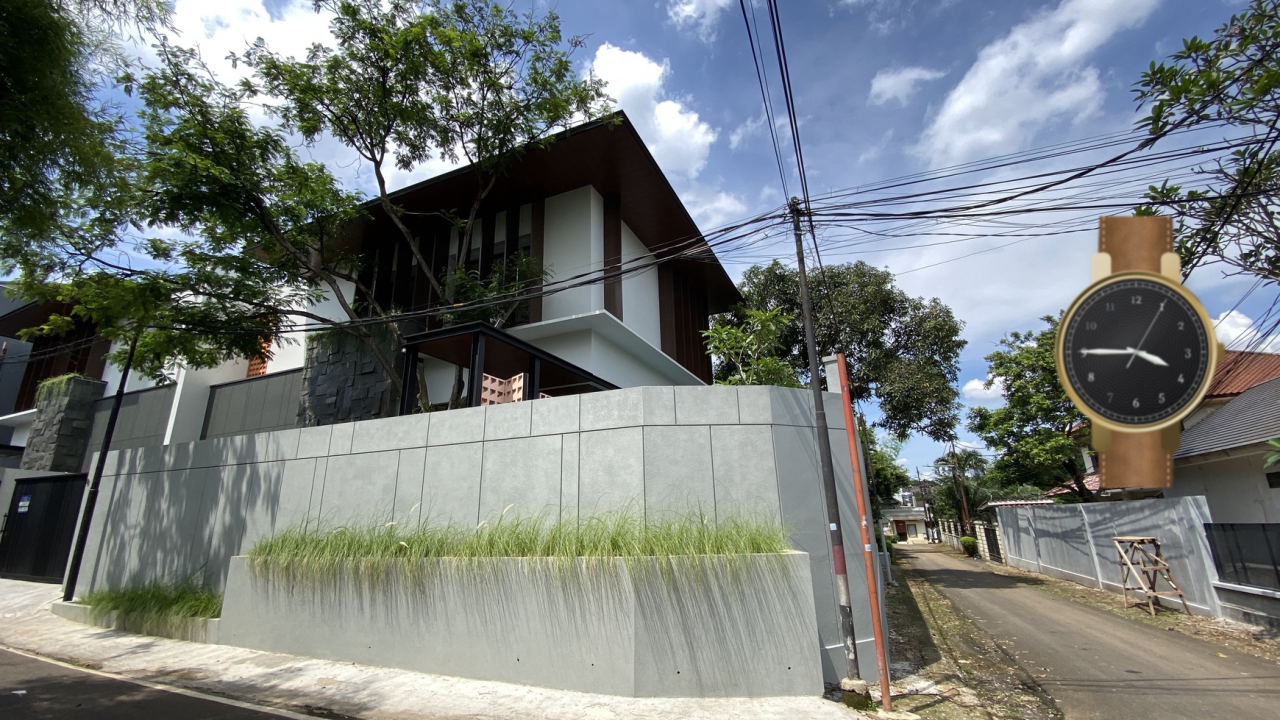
3h45m05s
